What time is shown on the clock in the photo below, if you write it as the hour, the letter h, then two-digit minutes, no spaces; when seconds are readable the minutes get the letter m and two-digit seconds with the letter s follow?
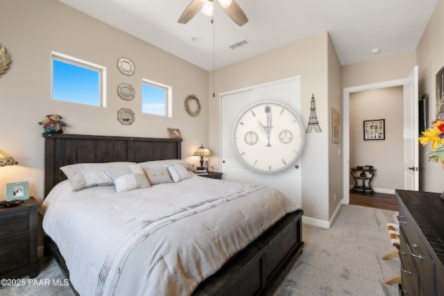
11h01
